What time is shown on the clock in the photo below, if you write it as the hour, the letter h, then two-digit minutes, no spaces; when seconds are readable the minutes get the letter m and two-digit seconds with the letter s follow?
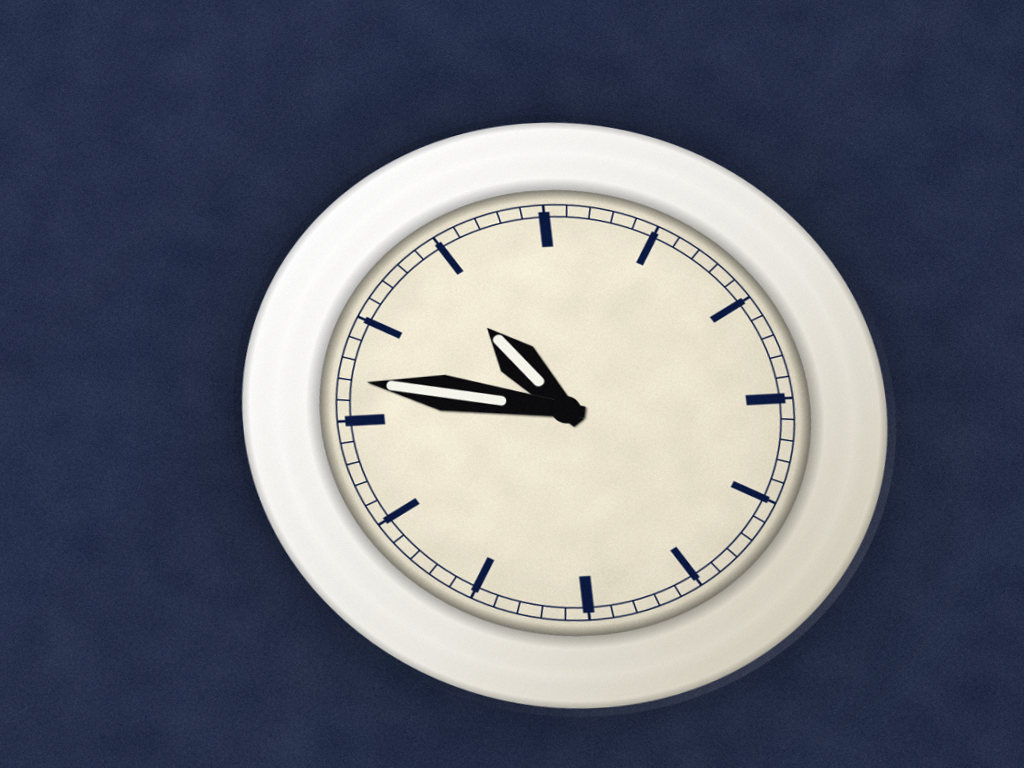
10h47
